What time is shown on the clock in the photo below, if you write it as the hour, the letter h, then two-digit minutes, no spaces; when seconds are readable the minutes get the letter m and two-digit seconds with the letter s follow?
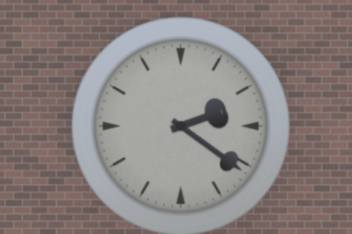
2h21
